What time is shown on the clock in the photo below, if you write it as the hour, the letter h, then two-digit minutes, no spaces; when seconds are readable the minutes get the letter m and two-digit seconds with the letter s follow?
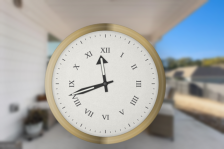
11h42
